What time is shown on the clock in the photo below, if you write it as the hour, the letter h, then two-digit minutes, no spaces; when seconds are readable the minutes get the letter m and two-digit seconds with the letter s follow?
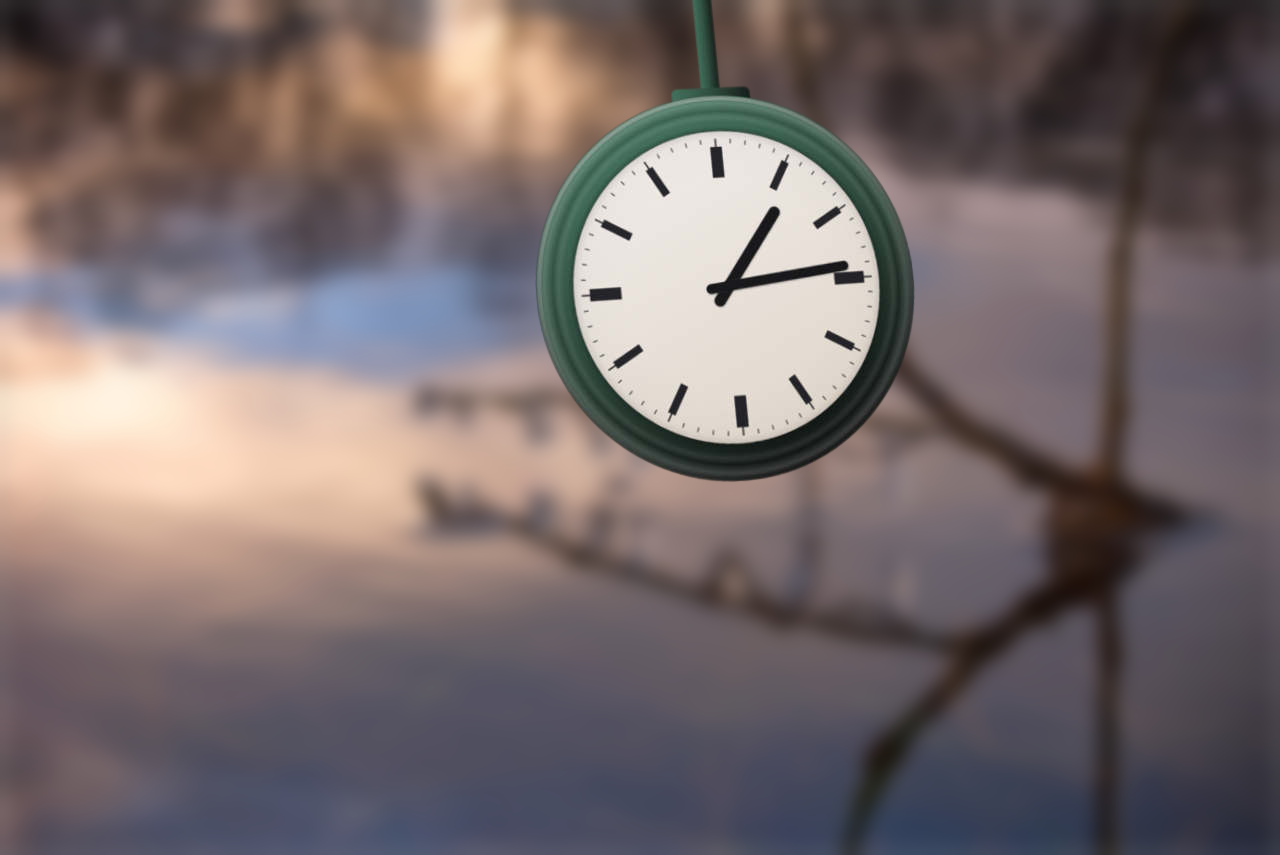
1h14
